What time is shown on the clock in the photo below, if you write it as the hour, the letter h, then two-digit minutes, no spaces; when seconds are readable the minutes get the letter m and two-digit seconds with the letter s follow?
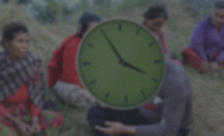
3h55
